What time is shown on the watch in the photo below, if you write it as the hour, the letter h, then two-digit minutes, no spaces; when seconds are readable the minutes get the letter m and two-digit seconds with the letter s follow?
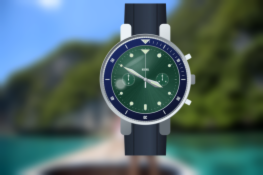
3h50
